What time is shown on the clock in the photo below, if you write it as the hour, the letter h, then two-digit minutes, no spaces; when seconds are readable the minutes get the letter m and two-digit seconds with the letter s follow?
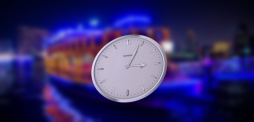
3h04
